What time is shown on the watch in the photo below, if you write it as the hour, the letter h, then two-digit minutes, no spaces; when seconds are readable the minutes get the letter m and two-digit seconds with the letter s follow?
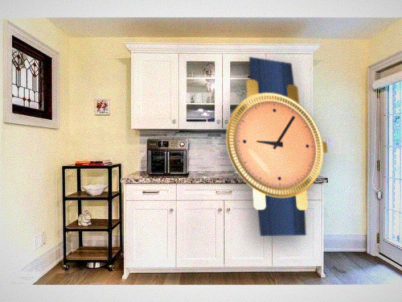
9h06
